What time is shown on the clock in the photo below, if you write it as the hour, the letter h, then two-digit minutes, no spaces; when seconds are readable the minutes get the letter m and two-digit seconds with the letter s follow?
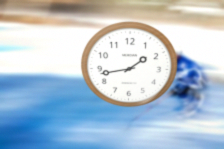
1h43
